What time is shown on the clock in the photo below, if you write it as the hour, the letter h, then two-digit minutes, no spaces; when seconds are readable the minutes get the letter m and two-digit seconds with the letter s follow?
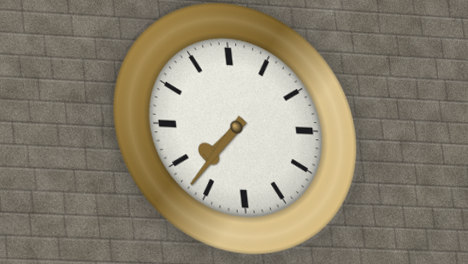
7h37
